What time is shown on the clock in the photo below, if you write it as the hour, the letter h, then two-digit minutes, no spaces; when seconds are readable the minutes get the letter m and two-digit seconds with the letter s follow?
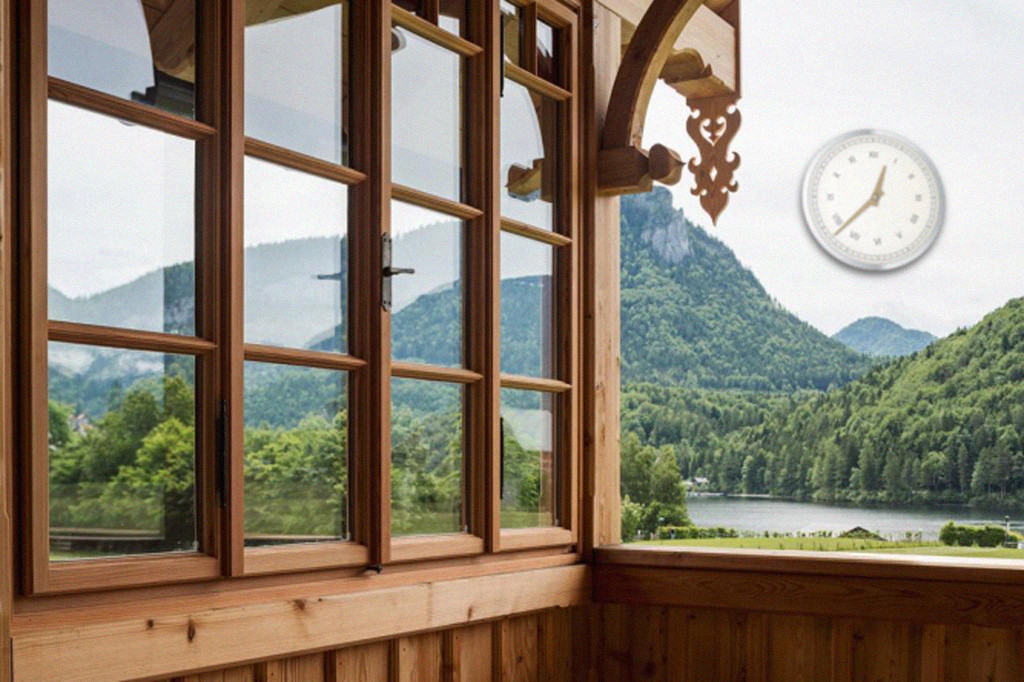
12h38
